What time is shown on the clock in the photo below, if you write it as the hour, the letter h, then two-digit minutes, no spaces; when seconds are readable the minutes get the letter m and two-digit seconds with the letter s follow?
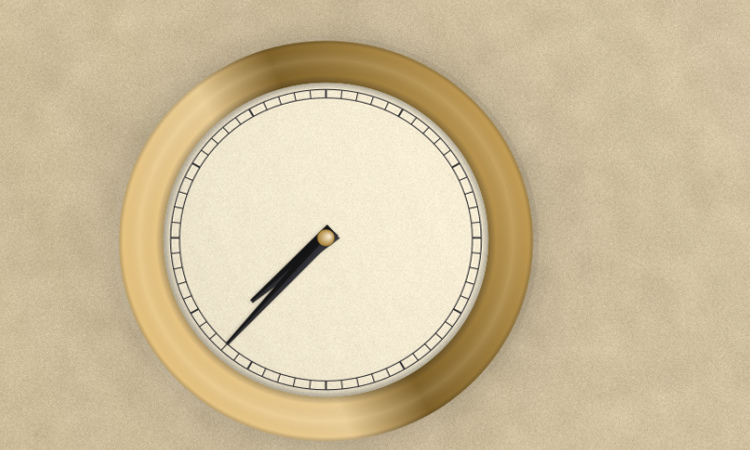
7h37
